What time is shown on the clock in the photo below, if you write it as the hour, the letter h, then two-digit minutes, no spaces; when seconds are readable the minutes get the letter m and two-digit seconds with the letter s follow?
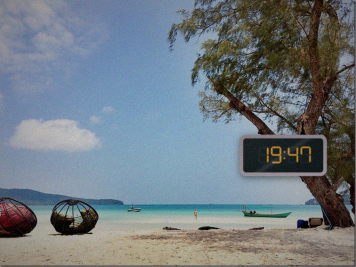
19h47
